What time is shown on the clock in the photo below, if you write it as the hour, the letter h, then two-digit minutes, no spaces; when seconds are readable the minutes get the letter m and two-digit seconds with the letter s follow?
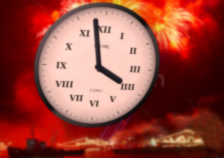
3h58
